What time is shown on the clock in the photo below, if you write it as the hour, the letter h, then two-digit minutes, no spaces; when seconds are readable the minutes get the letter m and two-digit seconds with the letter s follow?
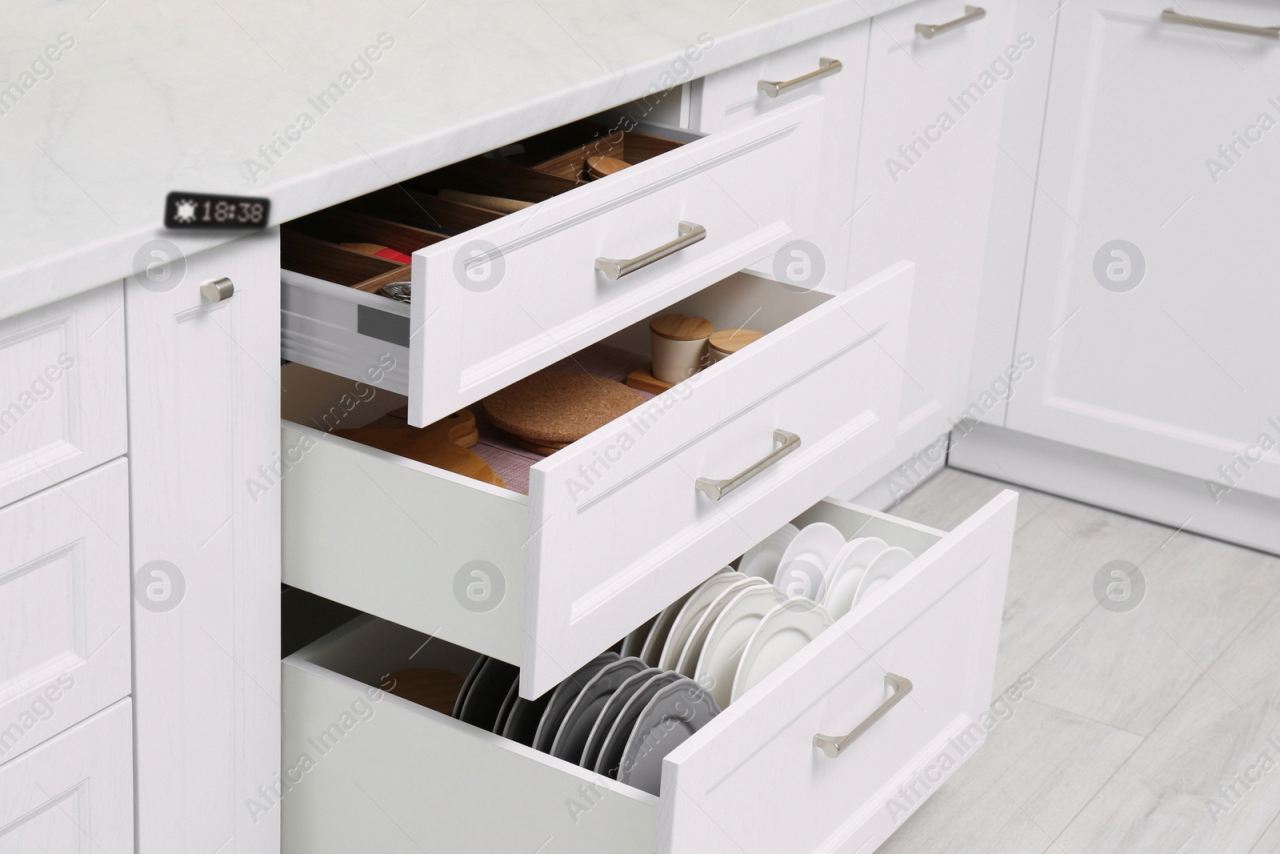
18h38
